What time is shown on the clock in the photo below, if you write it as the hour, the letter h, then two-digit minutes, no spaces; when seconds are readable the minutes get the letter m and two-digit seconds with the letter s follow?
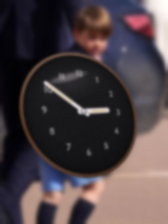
2h51
